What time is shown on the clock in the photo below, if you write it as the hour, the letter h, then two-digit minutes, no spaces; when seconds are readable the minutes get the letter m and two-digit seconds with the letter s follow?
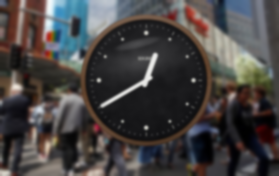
12h40
